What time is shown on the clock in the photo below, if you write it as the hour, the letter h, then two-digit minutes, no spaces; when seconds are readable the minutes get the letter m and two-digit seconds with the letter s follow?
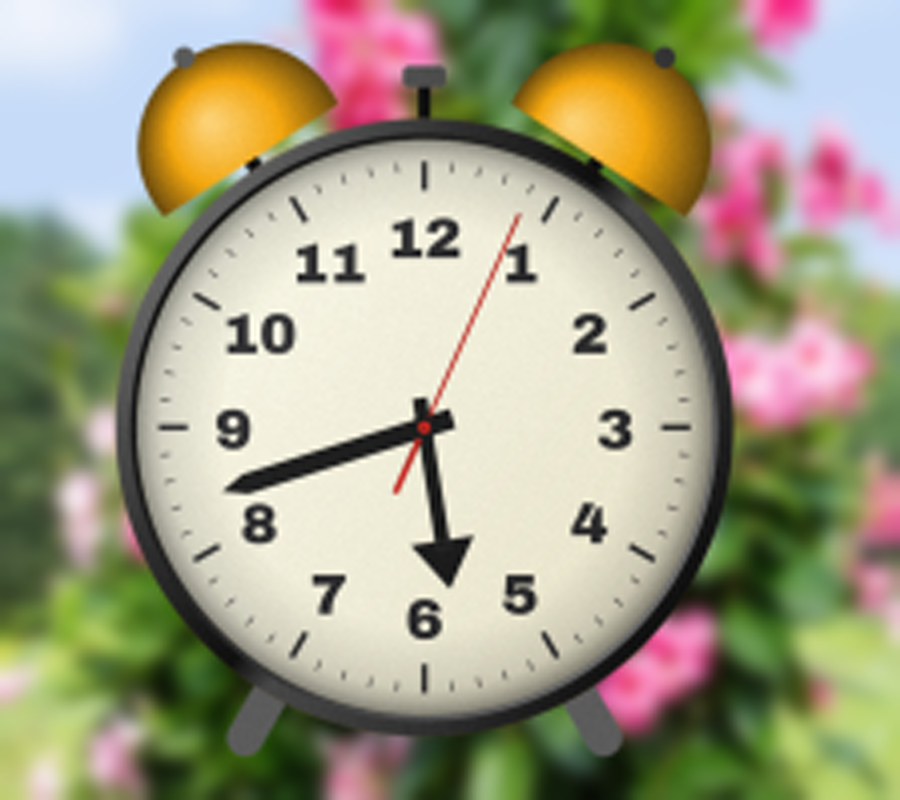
5h42m04s
